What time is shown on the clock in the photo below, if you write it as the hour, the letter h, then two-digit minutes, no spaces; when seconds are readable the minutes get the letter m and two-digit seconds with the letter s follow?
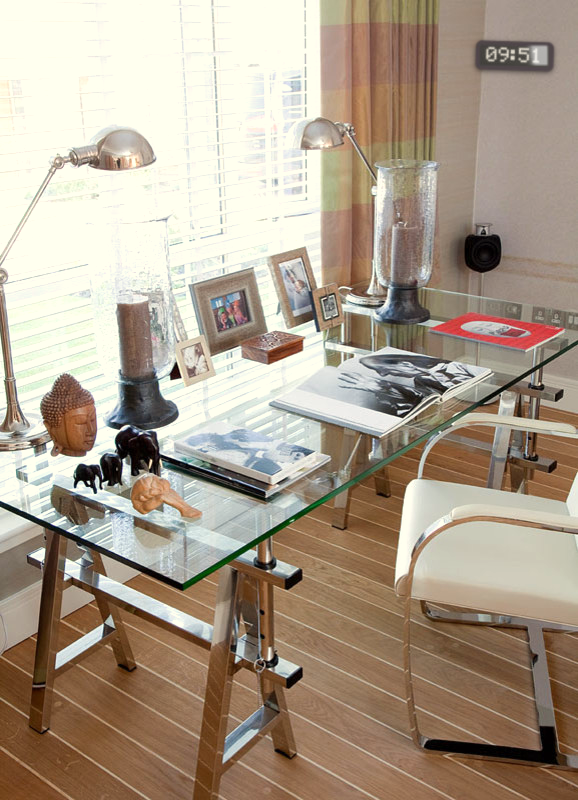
9h51
